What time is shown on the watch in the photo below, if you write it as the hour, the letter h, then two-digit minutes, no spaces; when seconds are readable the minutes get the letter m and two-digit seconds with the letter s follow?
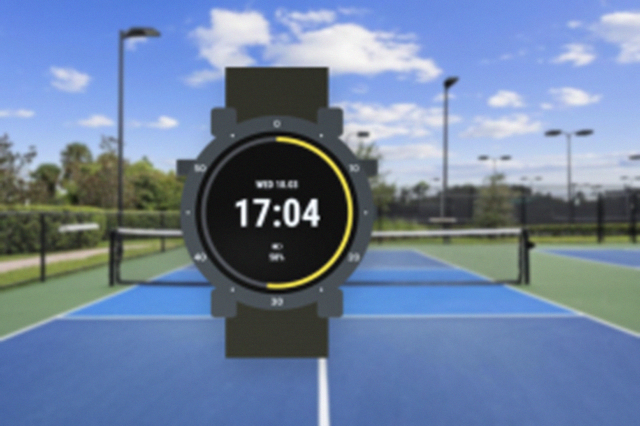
17h04
